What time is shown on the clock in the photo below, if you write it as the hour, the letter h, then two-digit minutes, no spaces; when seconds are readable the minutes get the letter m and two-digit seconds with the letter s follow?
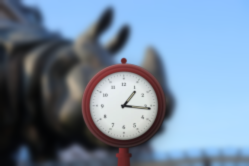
1h16
